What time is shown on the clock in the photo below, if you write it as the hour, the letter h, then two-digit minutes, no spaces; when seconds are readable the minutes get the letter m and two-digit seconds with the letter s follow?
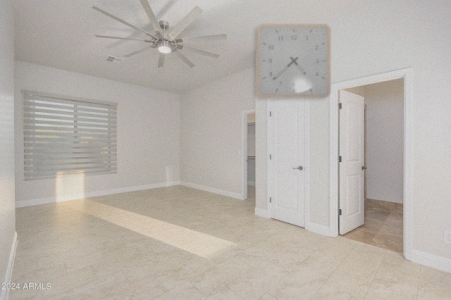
4h38
